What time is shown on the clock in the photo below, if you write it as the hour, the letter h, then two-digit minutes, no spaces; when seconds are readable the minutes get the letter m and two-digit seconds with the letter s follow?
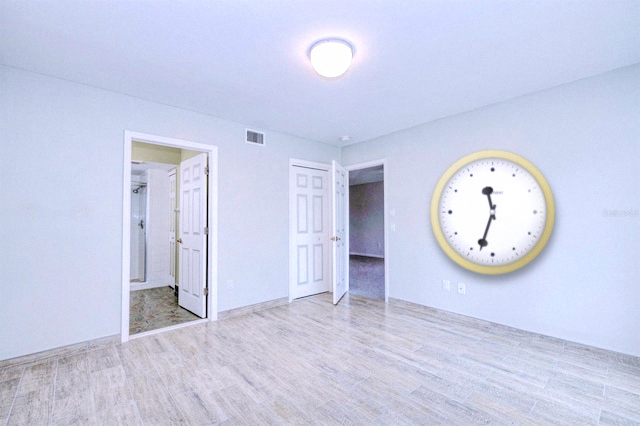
11h33
